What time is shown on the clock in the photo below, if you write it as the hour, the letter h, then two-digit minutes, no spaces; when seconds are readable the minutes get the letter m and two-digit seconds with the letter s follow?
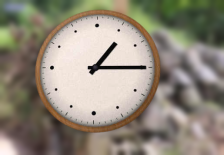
1h15
